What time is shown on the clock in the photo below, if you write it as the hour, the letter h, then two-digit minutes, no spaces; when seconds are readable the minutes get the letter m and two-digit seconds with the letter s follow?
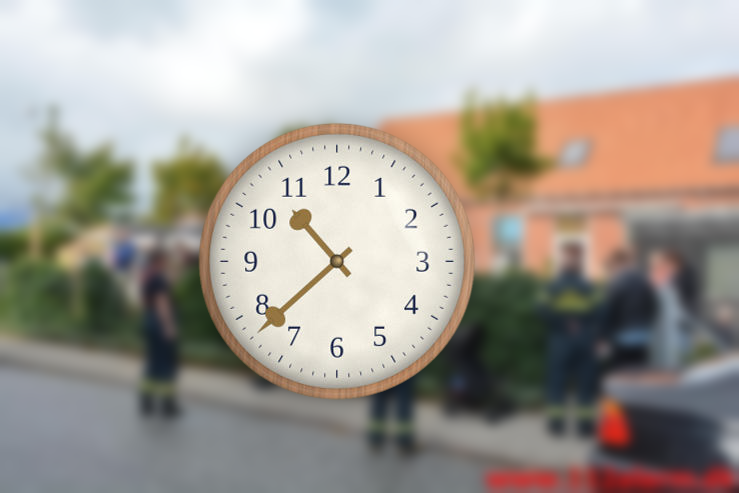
10h38
